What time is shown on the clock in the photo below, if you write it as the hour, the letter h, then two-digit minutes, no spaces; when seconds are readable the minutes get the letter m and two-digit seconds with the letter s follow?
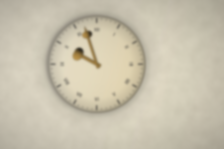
9h57
